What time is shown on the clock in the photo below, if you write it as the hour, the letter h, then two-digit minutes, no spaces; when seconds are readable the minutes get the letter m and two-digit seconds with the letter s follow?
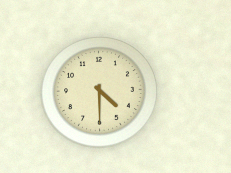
4h30
